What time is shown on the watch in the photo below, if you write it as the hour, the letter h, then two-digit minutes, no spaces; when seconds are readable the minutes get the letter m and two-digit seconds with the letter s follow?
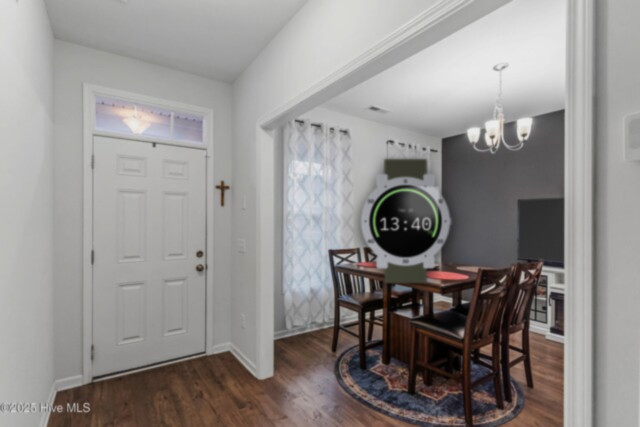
13h40
